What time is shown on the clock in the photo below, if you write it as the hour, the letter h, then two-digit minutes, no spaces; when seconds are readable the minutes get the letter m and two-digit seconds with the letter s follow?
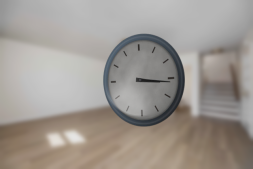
3h16
